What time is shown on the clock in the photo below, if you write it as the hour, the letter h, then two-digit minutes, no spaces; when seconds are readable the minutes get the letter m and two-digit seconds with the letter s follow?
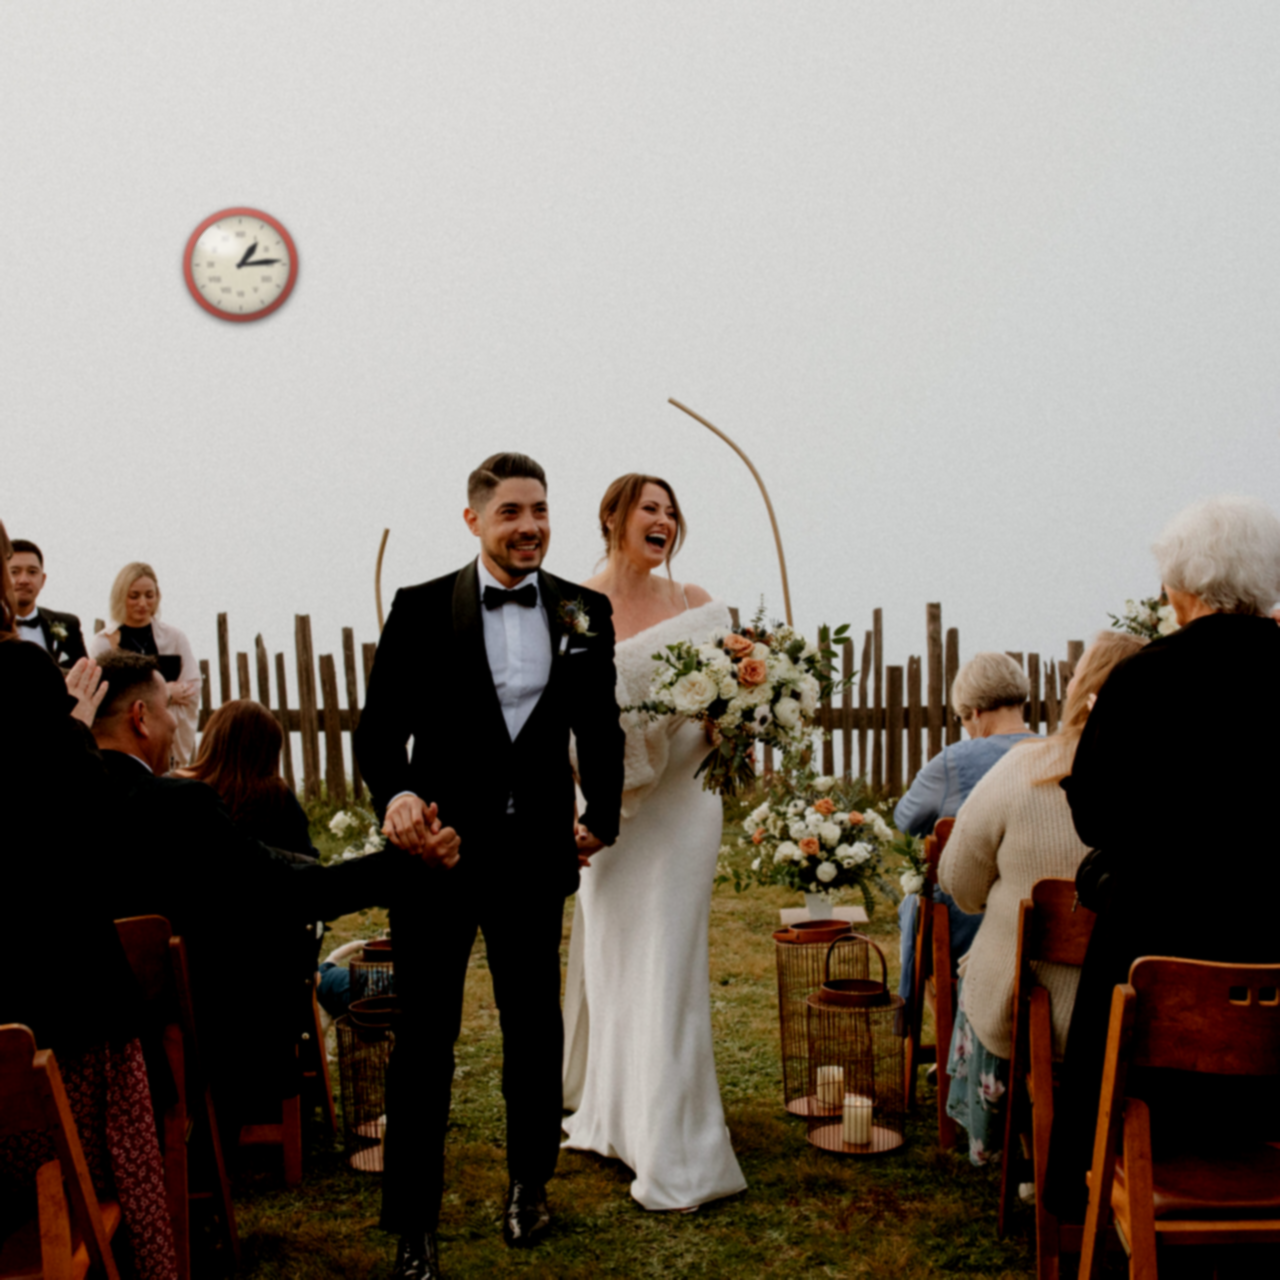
1h14
